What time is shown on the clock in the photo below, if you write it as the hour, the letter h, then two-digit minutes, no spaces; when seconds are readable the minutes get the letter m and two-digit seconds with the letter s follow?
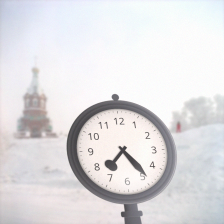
7h24
